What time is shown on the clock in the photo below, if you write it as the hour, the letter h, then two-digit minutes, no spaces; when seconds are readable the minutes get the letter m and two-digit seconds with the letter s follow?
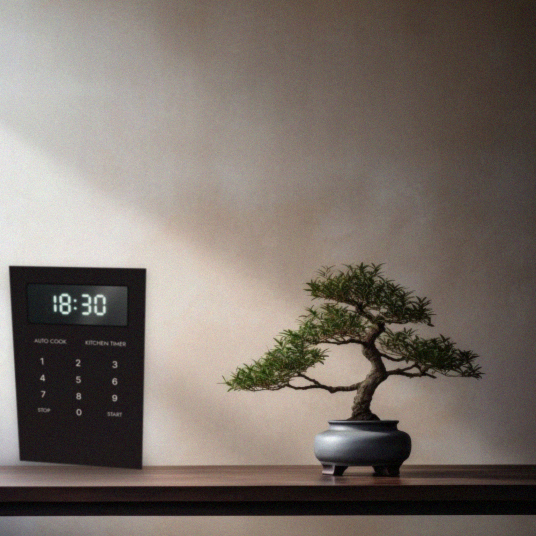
18h30
